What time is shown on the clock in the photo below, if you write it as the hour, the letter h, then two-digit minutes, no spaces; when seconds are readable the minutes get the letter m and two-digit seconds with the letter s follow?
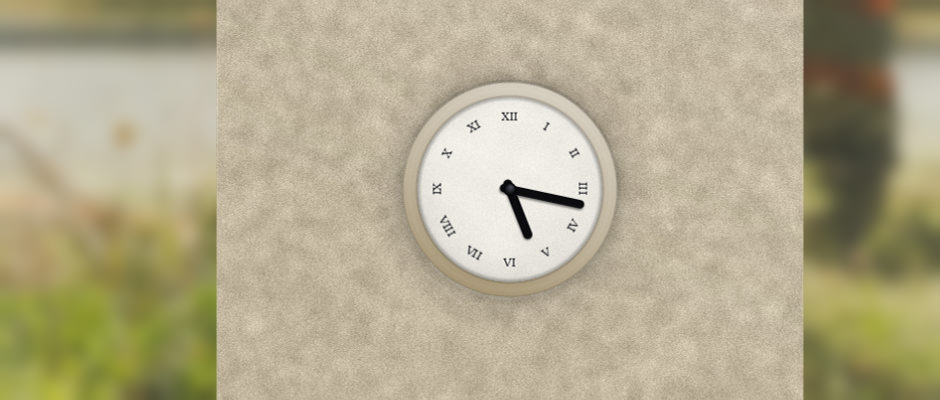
5h17
